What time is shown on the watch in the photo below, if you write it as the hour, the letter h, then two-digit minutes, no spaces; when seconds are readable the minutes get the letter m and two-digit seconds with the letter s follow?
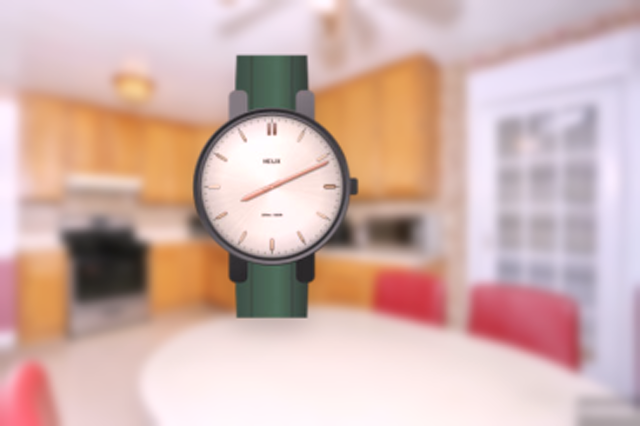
8h11
